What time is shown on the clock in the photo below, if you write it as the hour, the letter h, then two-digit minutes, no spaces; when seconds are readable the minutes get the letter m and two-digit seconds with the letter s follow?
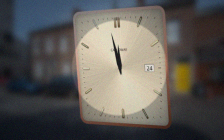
11h58
